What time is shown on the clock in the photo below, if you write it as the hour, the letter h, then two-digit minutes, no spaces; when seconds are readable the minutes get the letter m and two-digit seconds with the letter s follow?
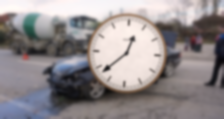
12h38
